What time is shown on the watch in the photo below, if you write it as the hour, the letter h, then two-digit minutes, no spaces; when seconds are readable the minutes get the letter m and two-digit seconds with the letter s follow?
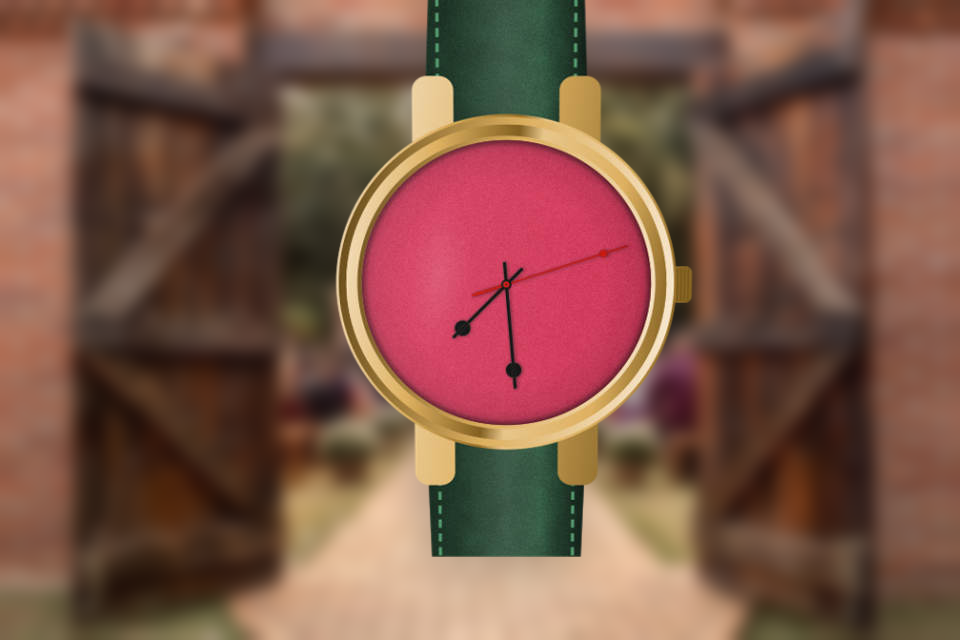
7h29m12s
